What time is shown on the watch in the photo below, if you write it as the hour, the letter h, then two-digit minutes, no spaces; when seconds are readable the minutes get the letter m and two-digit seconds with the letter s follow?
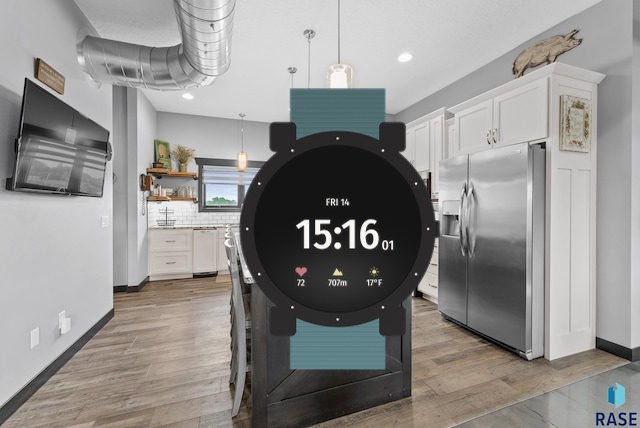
15h16m01s
